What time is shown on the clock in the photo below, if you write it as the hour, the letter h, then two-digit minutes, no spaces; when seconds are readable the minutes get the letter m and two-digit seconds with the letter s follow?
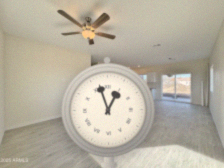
12h57
